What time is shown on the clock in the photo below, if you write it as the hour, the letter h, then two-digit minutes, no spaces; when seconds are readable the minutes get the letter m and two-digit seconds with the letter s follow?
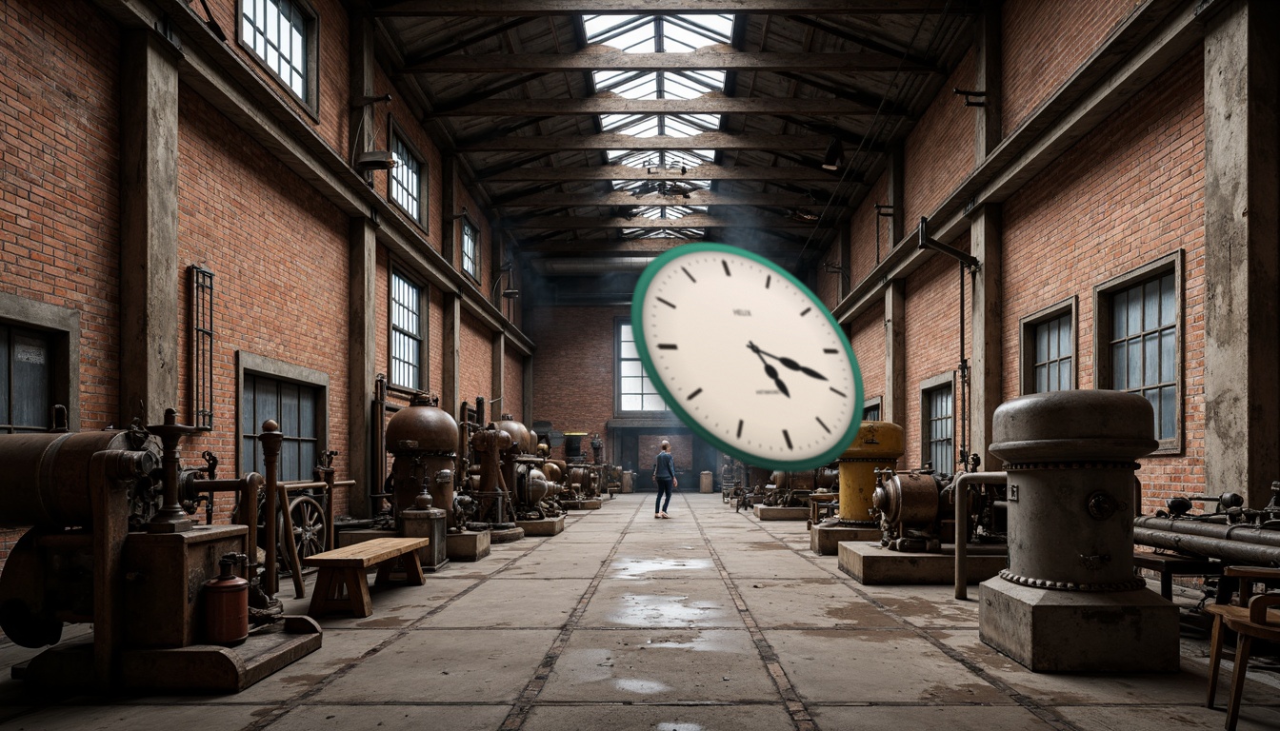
5h19
